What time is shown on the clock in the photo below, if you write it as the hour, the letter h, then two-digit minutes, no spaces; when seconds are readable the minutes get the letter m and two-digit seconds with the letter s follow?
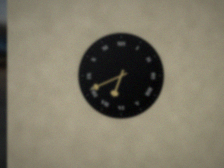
6h41
